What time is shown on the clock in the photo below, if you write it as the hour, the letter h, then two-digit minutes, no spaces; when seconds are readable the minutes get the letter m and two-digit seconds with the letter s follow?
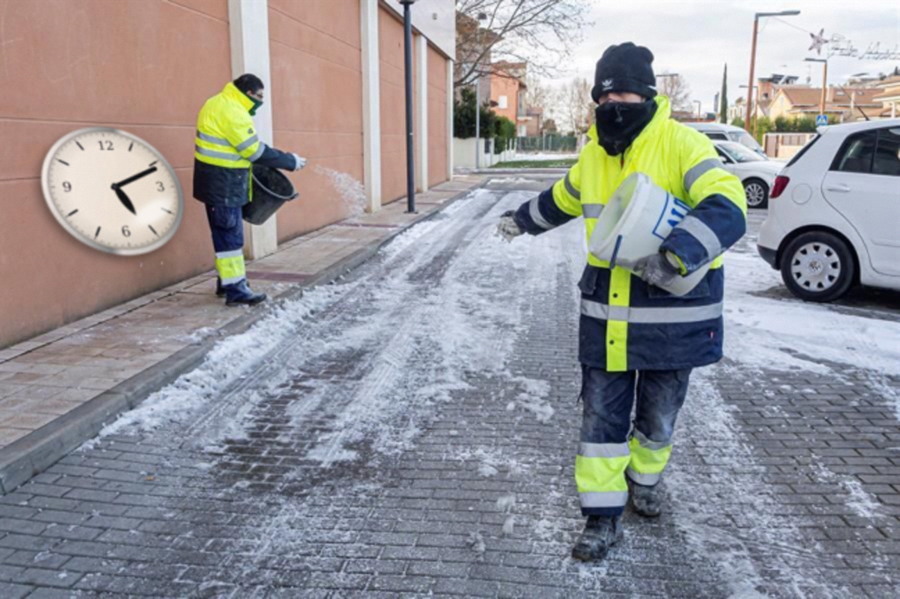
5h11
